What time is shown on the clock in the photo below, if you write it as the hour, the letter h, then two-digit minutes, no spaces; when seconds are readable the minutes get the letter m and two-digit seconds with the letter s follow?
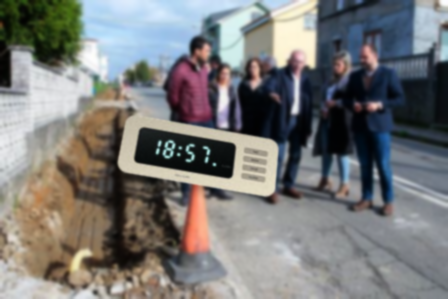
18h57
